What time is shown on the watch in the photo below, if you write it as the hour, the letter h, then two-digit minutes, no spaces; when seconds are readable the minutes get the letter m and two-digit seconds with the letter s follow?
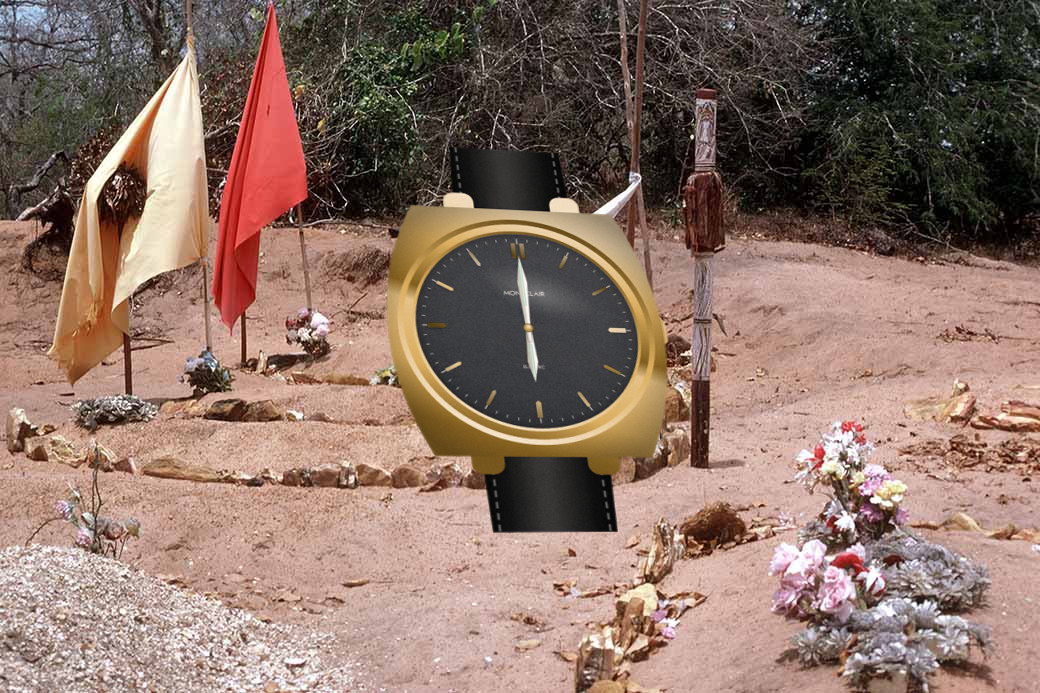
6h00
